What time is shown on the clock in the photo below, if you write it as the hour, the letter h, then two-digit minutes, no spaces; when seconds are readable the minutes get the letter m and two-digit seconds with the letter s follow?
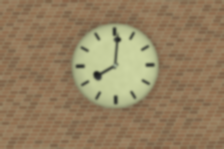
8h01
